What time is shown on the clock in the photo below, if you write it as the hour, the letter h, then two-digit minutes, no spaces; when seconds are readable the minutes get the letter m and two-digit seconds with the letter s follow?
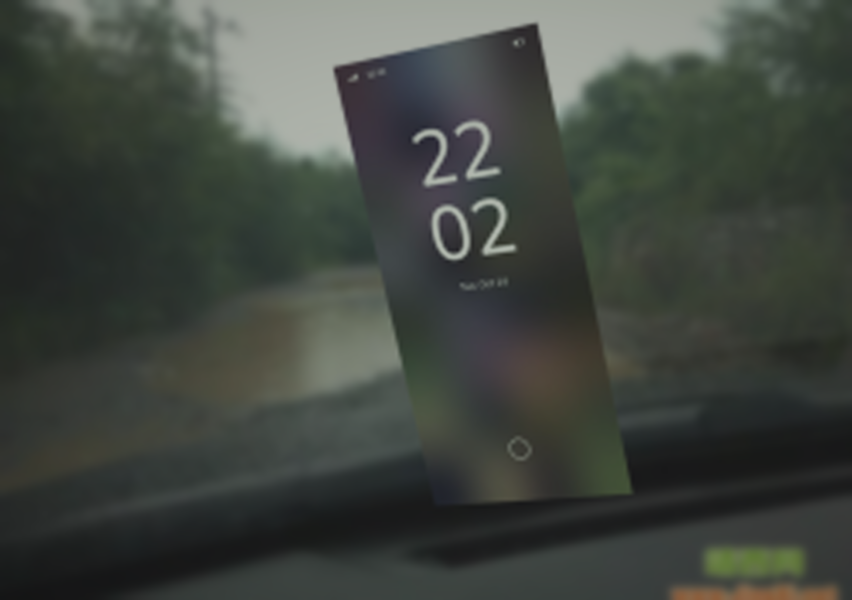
22h02
